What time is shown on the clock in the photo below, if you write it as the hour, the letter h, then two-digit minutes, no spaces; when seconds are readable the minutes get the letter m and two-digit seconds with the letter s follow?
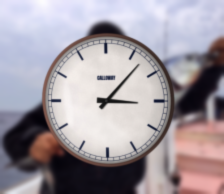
3h07
